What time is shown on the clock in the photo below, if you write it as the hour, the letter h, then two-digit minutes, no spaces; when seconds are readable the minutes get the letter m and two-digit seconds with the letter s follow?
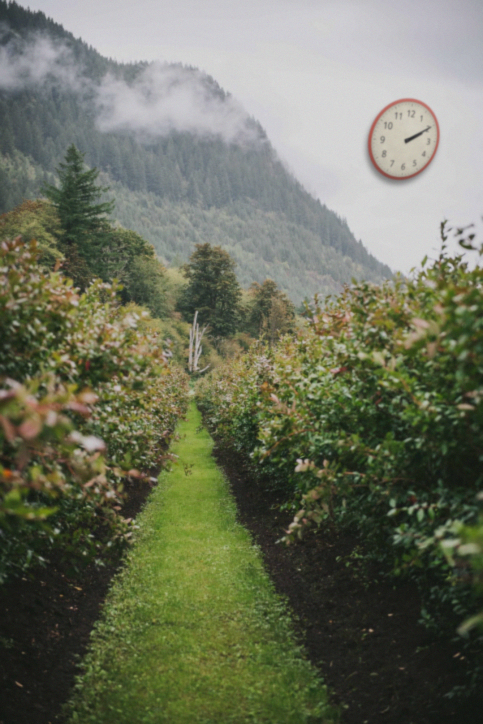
2h10
